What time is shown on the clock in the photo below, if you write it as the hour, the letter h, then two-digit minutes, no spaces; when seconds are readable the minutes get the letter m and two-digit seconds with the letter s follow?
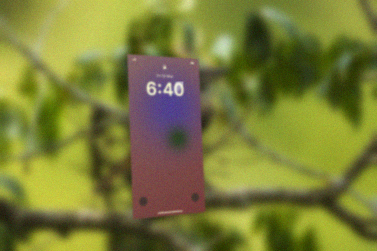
6h40
